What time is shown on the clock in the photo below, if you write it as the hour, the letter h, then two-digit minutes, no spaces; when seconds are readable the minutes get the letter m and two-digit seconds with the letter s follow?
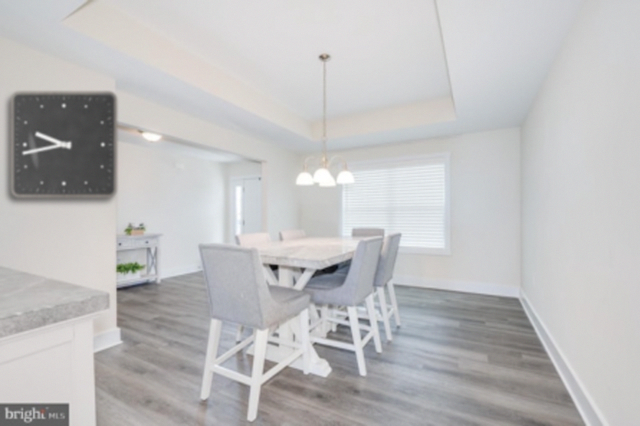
9h43
